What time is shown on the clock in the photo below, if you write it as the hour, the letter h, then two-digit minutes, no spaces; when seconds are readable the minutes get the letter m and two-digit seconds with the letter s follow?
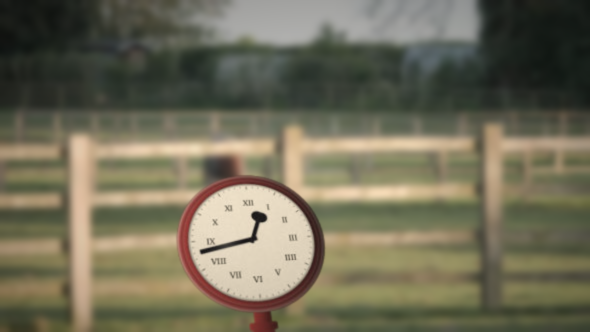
12h43
